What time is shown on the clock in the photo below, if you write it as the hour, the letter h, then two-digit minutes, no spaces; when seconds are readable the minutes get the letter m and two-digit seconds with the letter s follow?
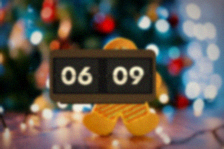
6h09
